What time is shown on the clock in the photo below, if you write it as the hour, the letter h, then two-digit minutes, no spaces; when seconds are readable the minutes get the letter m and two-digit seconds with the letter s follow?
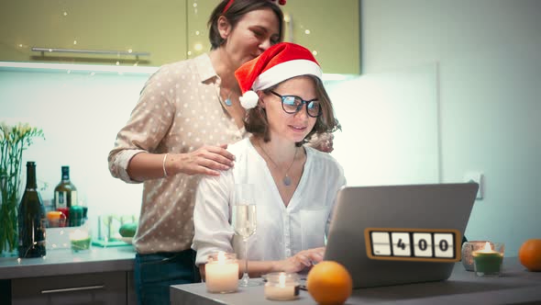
4h00
